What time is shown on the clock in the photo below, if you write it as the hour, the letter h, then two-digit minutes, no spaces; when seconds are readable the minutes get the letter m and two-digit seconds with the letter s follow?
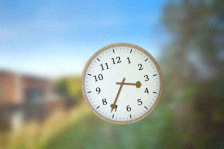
3h36
